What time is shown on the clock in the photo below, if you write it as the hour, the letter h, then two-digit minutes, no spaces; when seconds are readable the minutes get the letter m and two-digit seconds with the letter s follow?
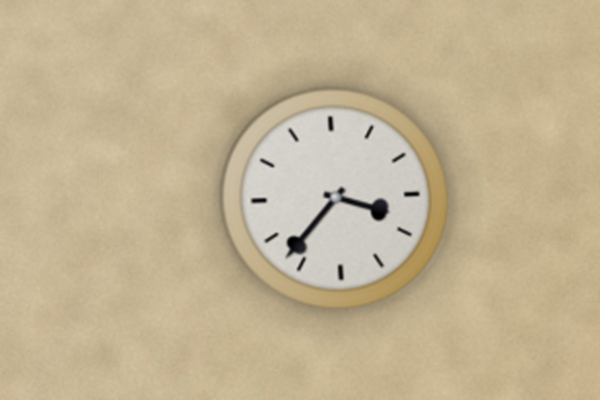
3h37
